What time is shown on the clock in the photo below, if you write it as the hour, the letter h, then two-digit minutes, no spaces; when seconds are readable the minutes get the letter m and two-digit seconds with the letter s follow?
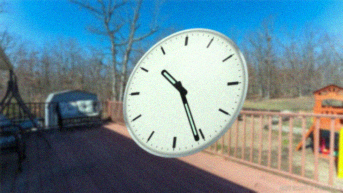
10h26
